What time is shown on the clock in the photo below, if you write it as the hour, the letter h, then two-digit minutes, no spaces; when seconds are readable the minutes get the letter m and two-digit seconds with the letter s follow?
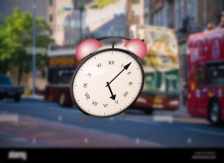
5h07
